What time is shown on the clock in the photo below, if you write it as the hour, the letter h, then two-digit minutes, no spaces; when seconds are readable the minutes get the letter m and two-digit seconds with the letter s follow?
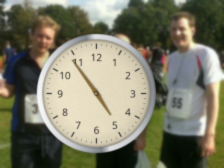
4h54
